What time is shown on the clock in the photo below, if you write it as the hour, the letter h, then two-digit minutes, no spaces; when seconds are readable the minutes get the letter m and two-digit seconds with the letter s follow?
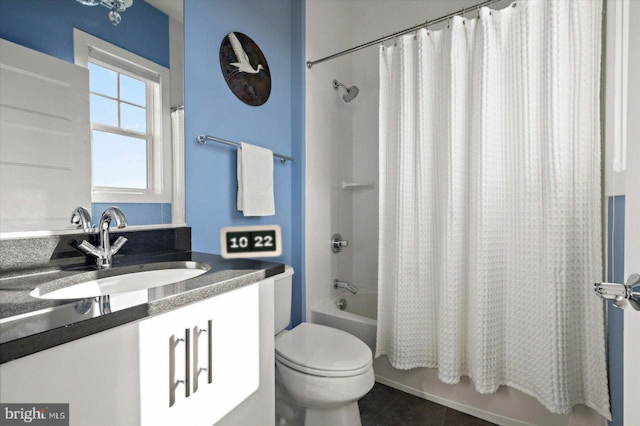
10h22
